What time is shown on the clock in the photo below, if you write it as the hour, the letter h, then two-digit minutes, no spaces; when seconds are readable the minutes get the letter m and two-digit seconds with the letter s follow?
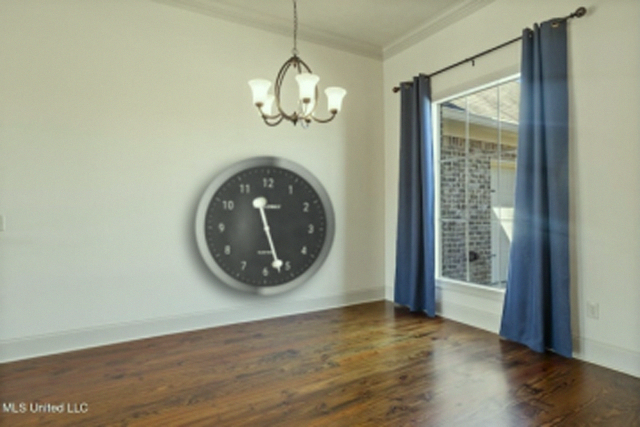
11h27
